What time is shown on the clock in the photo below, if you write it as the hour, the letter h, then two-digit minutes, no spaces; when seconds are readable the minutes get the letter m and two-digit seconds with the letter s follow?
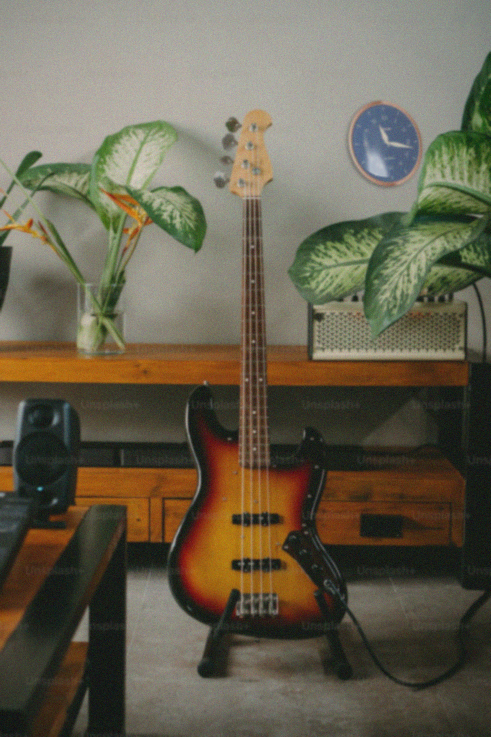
11h17
